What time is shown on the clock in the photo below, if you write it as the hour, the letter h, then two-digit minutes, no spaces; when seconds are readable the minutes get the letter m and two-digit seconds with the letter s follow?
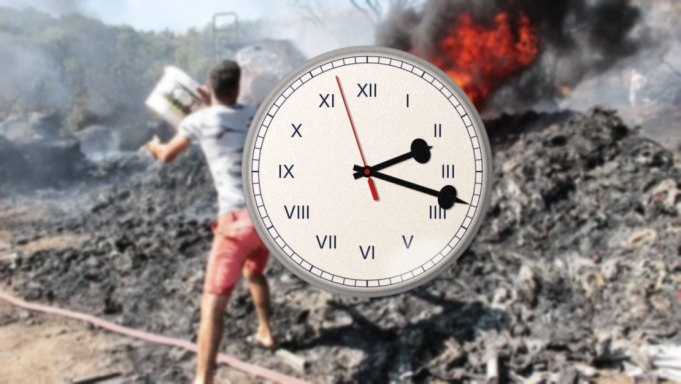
2h17m57s
